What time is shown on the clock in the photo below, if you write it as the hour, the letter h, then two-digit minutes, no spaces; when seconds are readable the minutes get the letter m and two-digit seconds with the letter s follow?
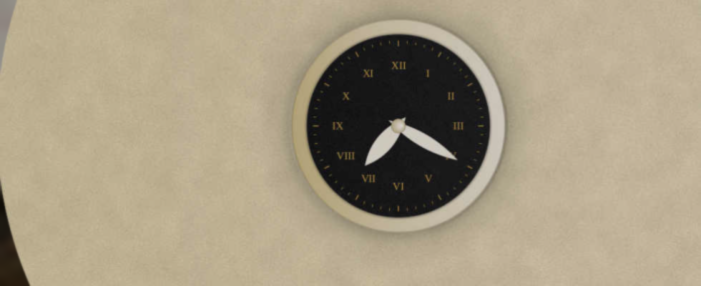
7h20
